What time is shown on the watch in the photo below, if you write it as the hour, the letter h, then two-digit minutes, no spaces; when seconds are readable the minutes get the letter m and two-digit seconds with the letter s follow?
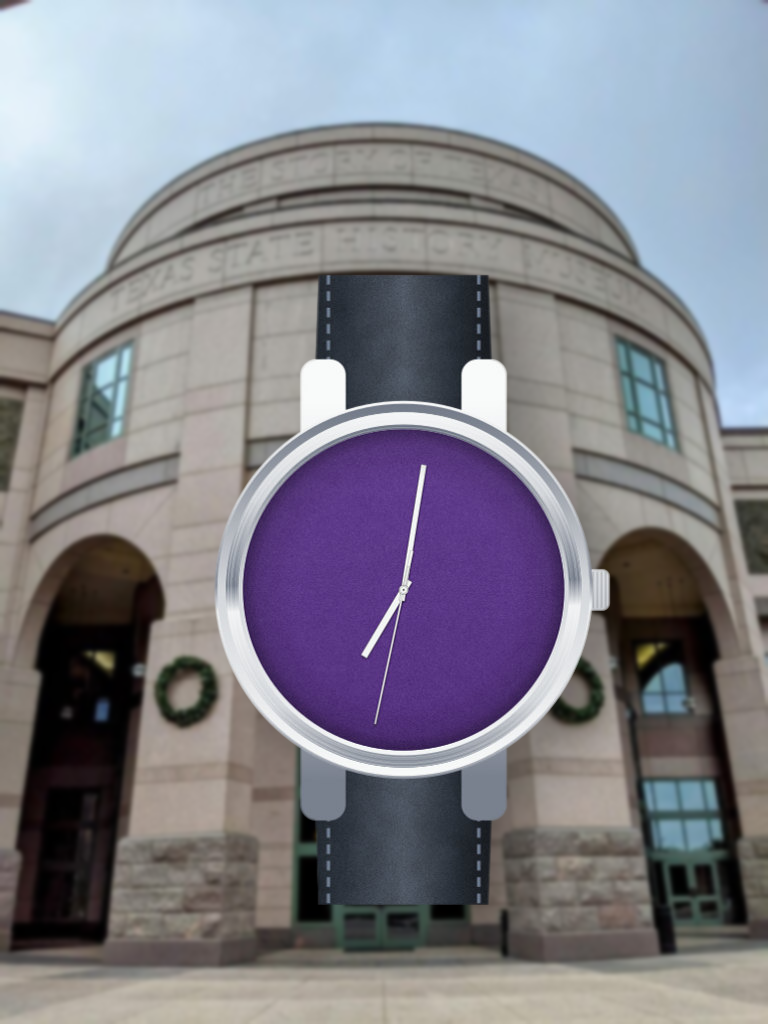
7h01m32s
